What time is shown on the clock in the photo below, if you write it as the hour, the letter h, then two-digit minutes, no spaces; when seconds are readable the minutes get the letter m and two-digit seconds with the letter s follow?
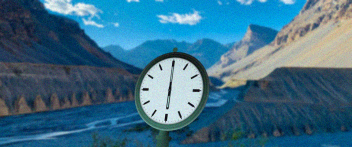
6h00
